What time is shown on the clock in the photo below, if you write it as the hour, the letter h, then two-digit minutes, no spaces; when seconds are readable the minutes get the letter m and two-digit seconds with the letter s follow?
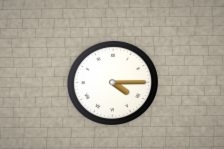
4h15
